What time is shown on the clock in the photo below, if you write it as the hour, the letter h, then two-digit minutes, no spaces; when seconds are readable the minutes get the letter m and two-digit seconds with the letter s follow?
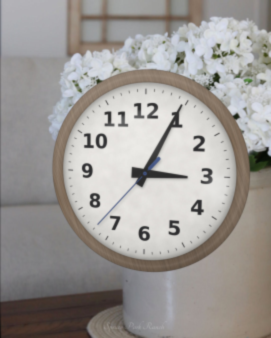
3h04m37s
